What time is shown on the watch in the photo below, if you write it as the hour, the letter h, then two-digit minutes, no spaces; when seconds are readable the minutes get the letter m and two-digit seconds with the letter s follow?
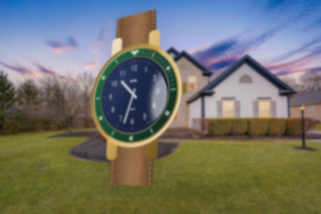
10h33
